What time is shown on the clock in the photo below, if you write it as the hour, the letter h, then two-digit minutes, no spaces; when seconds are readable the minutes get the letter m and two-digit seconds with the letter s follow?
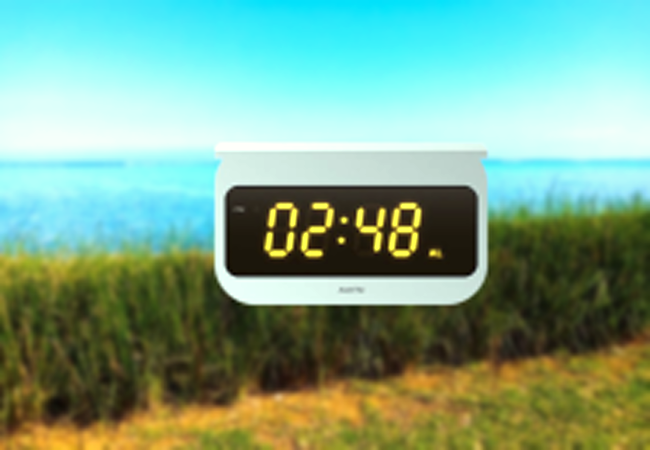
2h48
